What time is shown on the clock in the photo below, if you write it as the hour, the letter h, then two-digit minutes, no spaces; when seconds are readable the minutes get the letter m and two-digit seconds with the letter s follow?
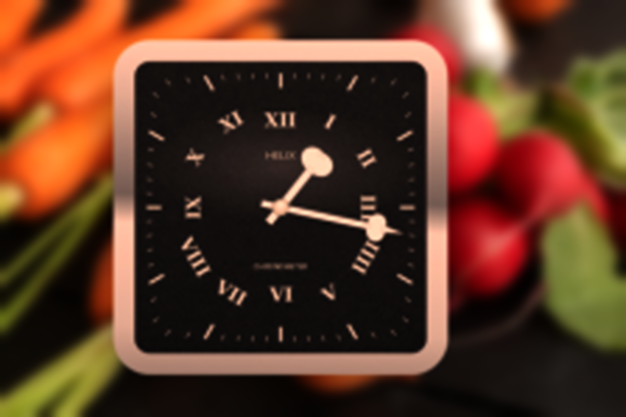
1h17
